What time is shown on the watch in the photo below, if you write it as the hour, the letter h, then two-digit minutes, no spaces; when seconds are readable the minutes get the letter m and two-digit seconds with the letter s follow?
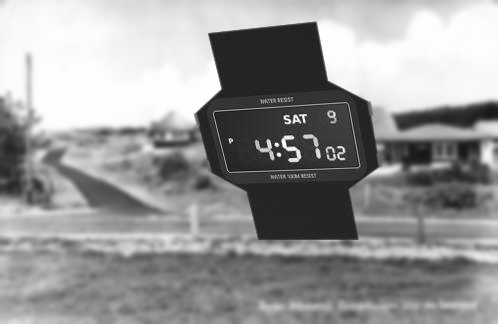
4h57m02s
